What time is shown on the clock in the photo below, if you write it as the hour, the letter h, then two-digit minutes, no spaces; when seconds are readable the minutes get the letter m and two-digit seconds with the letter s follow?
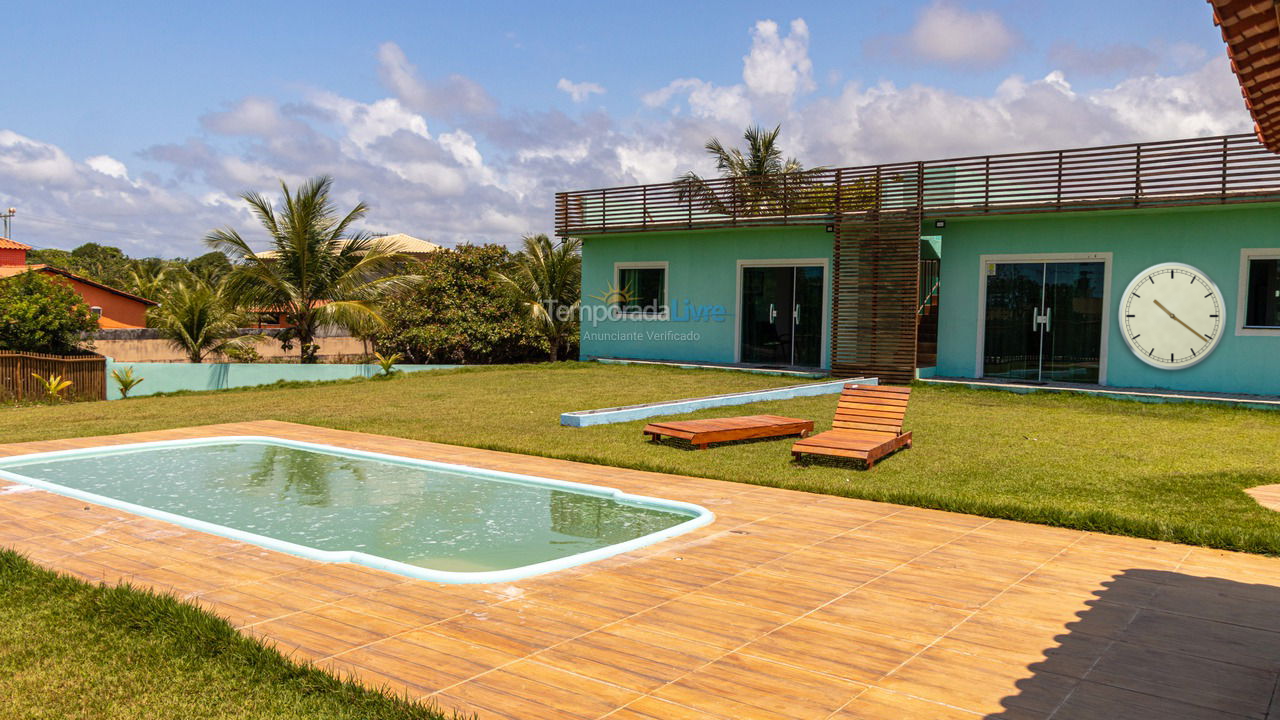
10h21
